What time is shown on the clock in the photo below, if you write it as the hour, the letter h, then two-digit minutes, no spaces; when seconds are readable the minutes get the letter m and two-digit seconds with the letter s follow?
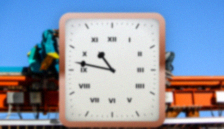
10h47
